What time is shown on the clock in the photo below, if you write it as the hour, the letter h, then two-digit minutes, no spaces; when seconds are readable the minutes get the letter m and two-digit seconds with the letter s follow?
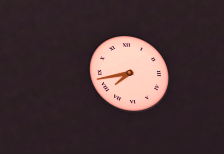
7h43
